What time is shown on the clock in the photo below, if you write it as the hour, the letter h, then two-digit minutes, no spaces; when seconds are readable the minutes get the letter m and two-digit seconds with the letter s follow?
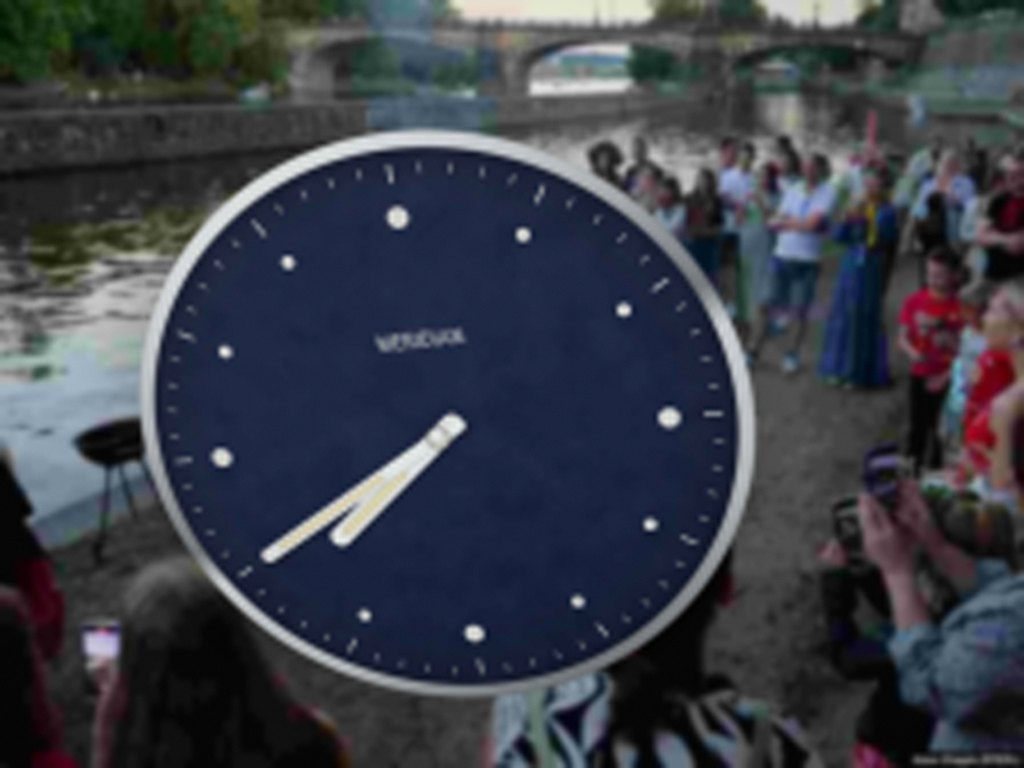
7h40
